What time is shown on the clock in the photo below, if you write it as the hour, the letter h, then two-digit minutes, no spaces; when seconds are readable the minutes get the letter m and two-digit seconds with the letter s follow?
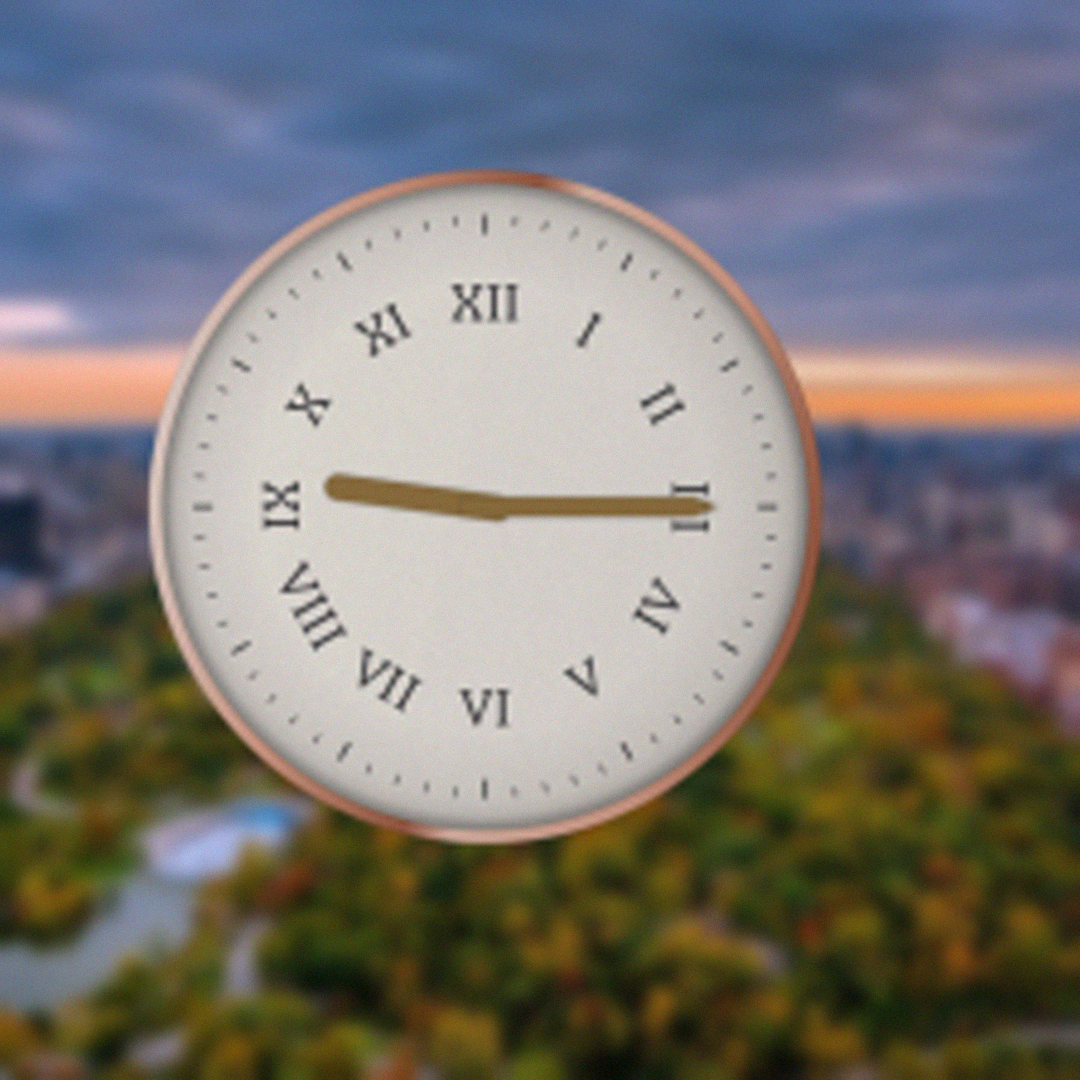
9h15
